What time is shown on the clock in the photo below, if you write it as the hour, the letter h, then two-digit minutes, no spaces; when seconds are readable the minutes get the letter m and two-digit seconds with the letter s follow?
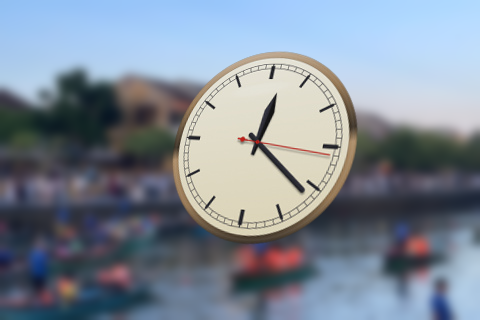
12h21m16s
